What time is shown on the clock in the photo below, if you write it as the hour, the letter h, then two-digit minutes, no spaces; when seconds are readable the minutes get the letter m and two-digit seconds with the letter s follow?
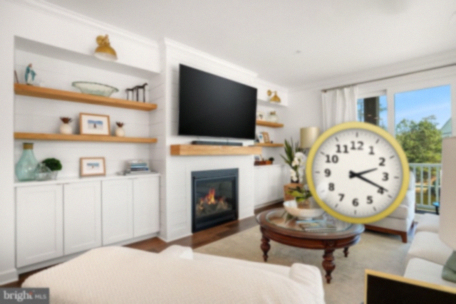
2h19
